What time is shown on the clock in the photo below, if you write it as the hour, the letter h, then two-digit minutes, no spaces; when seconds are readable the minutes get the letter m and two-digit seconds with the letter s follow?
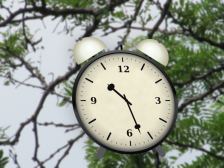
10h27
